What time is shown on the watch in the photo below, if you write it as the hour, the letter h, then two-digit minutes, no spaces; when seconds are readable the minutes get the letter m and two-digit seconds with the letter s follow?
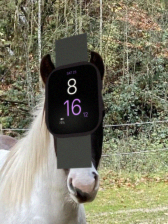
8h16
